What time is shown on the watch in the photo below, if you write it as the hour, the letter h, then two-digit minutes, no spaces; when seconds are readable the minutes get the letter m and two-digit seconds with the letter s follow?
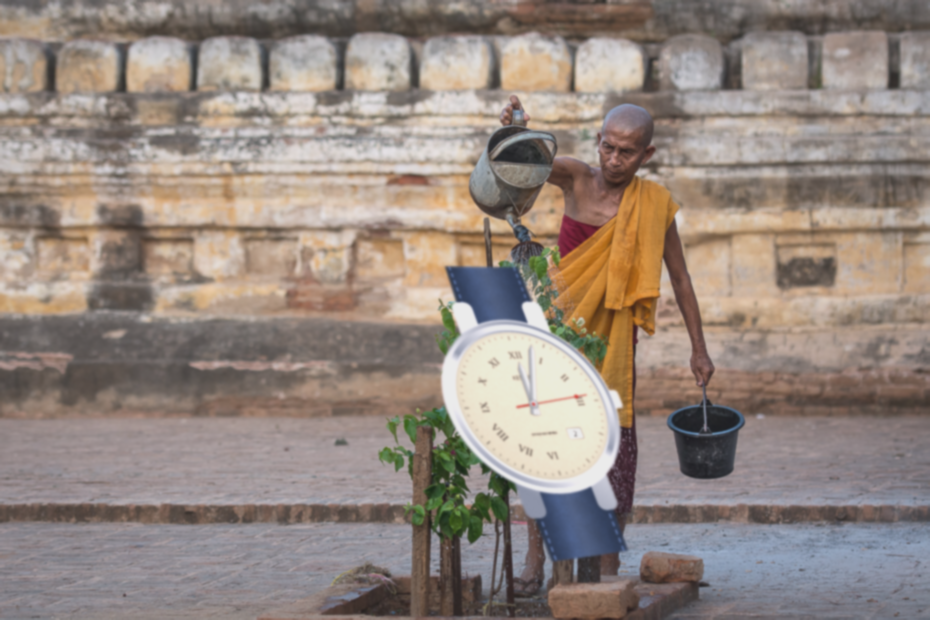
12h03m14s
